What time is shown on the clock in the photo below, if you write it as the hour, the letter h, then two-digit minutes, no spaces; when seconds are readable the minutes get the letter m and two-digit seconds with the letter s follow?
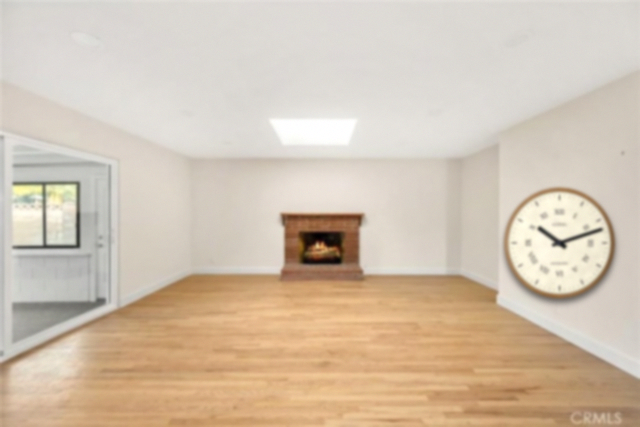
10h12
